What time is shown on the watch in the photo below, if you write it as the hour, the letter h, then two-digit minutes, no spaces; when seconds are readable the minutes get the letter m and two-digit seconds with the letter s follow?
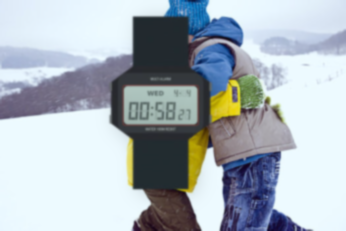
0h58m27s
